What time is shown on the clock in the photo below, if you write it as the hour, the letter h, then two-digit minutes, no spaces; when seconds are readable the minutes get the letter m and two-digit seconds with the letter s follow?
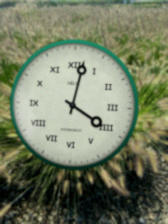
4h02
